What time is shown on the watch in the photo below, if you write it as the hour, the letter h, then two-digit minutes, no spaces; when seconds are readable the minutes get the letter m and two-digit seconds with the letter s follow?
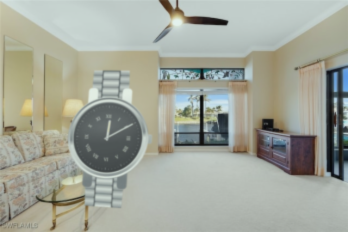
12h10
